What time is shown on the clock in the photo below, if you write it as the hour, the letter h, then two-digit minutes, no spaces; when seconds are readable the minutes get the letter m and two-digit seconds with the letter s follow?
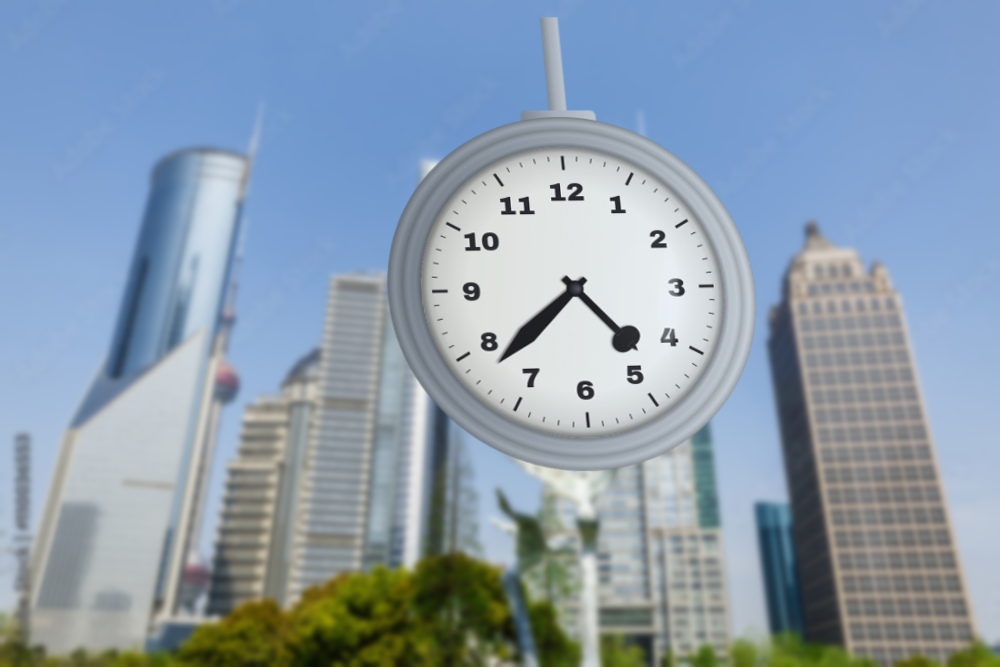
4h38
